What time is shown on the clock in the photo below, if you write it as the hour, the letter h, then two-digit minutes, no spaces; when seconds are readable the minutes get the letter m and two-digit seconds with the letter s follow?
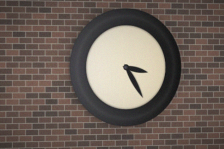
3h25
